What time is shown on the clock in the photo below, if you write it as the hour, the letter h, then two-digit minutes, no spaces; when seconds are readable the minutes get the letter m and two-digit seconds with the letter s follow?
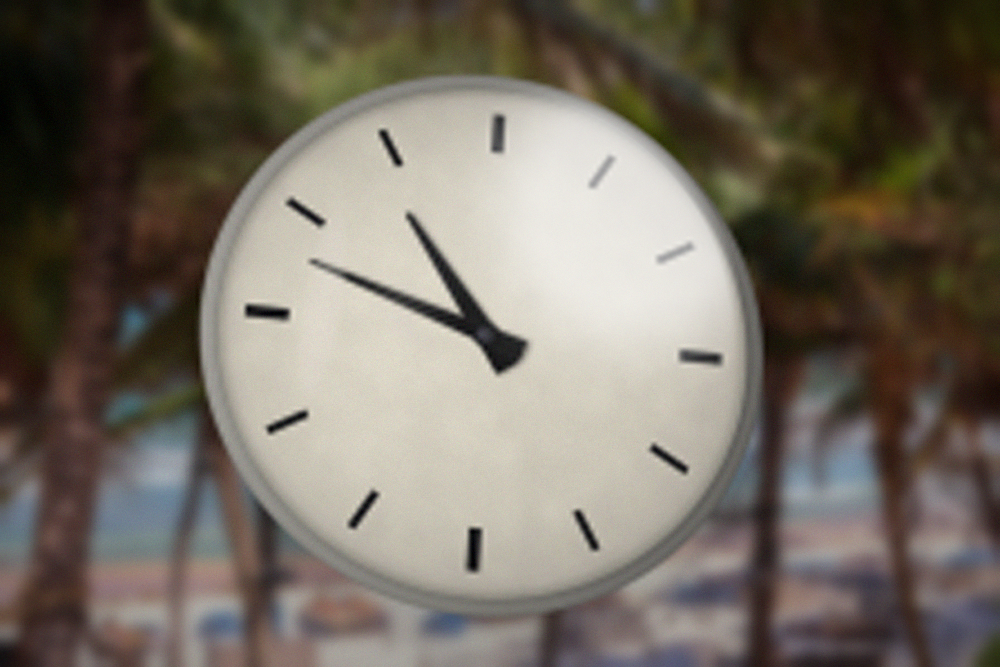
10h48
